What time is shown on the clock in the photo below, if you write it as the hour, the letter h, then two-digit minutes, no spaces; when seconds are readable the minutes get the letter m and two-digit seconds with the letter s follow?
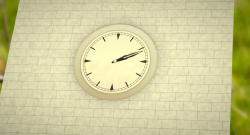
2h11
